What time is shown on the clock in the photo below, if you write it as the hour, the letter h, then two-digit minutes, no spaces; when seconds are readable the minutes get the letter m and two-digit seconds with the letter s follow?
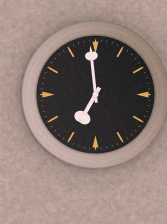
6h59
